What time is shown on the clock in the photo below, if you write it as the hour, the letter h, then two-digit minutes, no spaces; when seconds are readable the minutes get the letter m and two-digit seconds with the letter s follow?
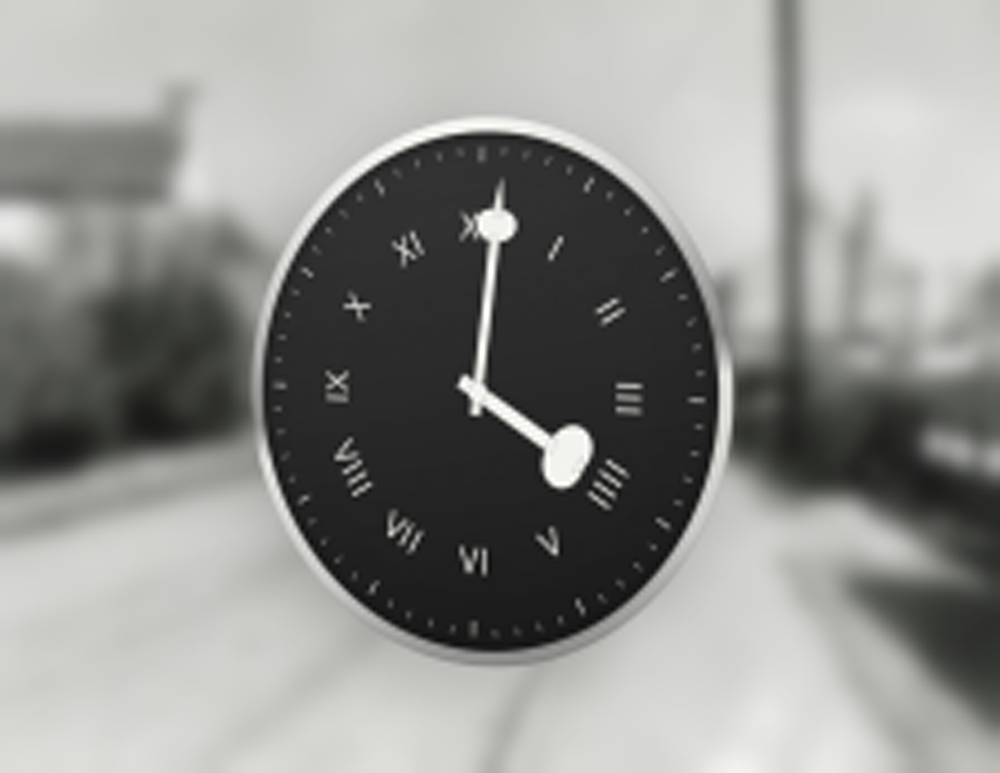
4h01
